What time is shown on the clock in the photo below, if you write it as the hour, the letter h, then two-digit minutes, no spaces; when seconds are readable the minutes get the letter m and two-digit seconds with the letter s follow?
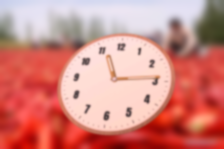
11h14
